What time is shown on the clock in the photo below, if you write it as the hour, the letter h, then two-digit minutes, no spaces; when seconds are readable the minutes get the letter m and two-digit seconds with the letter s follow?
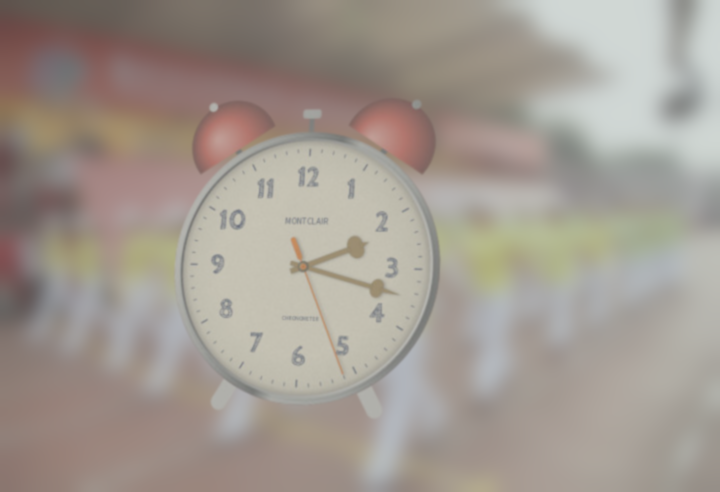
2h17m26s
